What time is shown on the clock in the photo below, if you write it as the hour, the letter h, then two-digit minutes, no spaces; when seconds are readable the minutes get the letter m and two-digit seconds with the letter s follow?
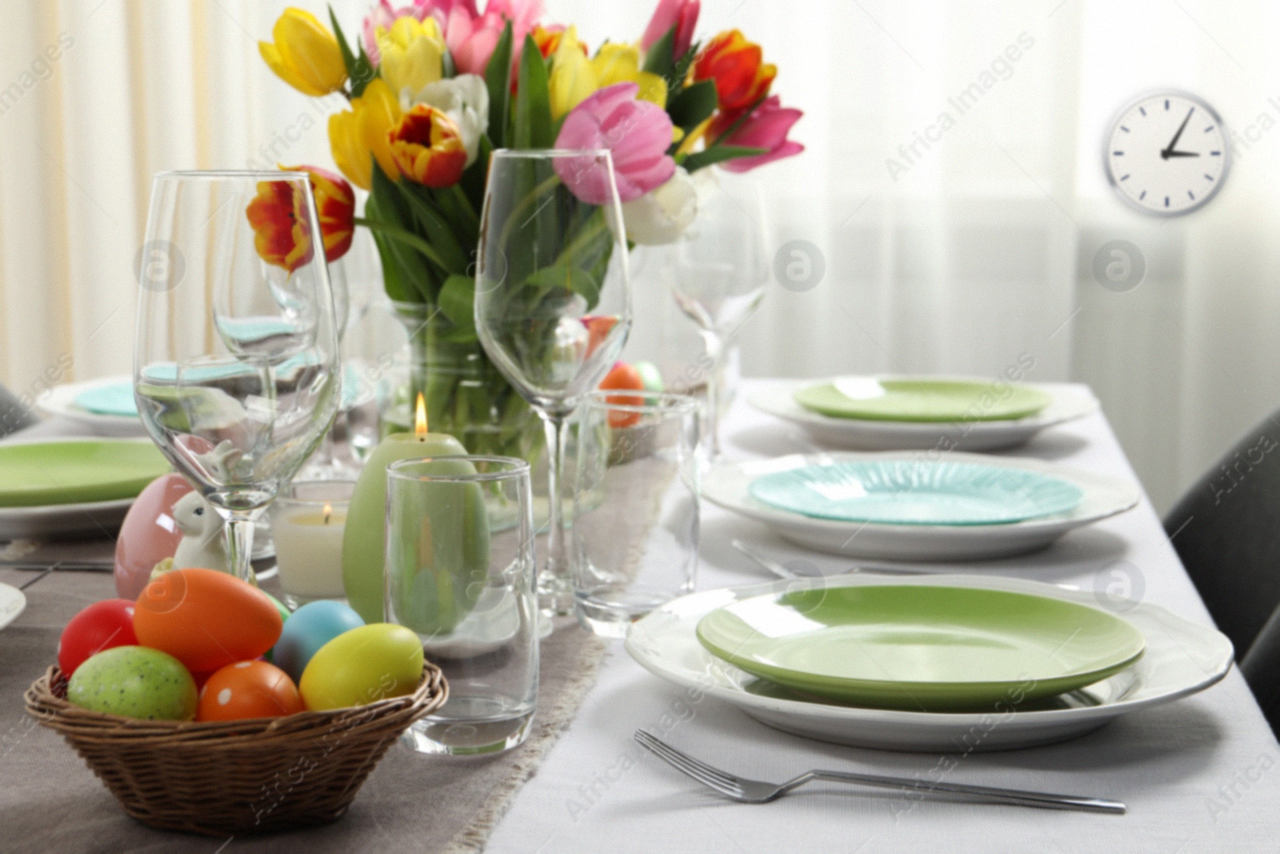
3h05
